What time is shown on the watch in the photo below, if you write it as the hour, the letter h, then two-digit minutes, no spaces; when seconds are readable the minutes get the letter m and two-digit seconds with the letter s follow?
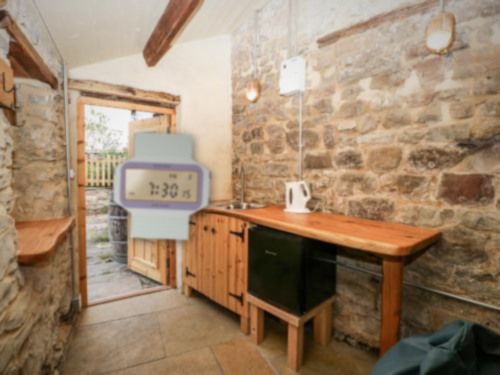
7h30
